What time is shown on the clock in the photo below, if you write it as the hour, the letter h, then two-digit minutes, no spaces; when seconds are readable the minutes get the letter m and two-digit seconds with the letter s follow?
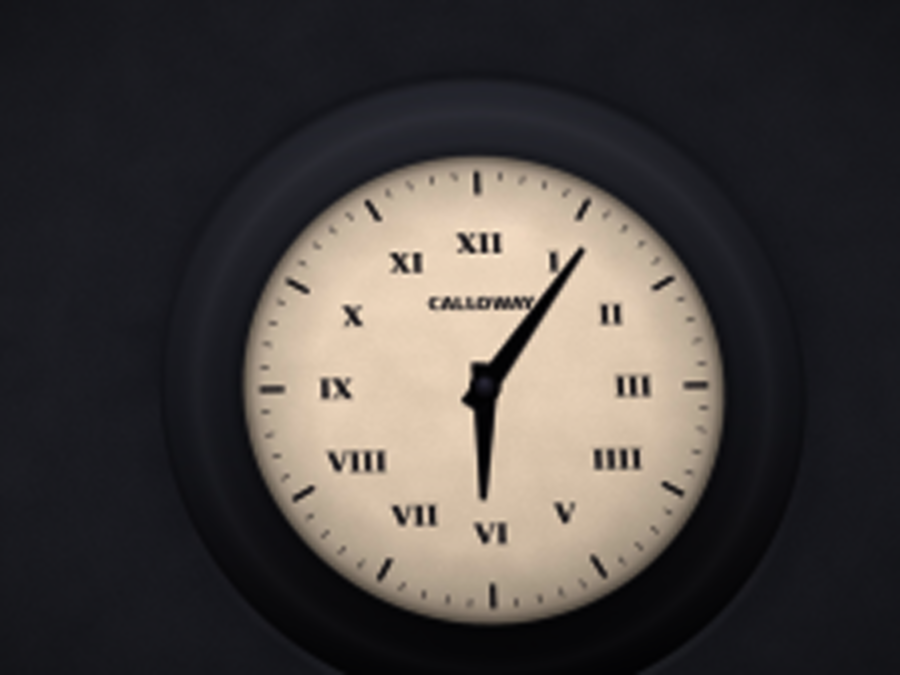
6h06
